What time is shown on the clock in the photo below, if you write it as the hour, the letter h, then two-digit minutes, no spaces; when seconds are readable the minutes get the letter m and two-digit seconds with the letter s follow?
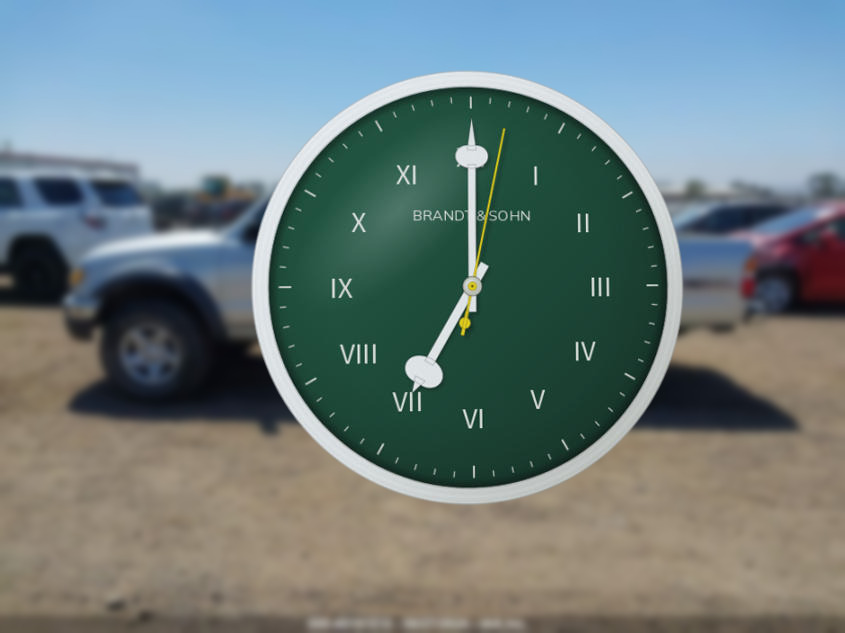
7h00m02s
